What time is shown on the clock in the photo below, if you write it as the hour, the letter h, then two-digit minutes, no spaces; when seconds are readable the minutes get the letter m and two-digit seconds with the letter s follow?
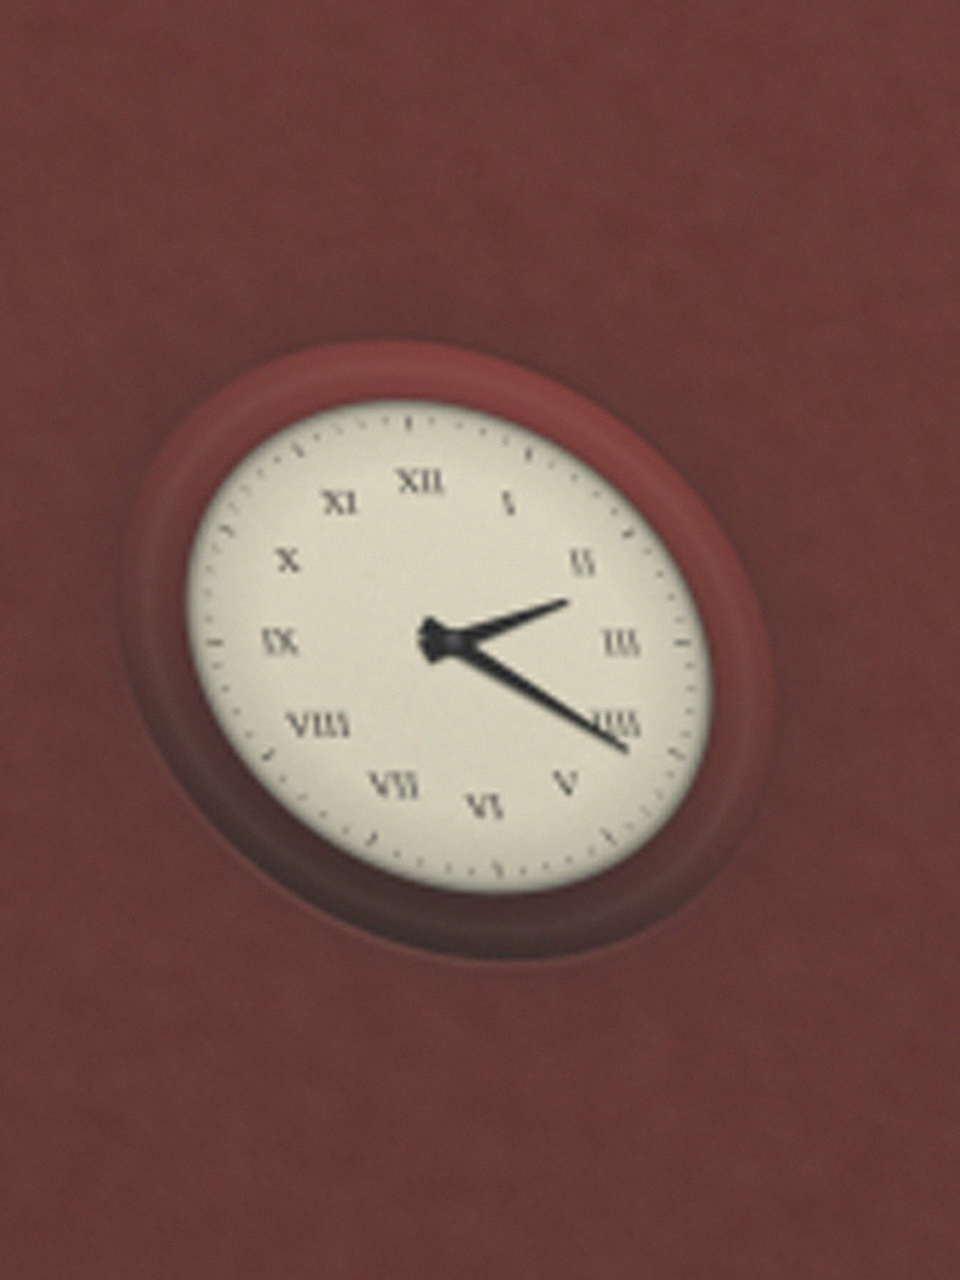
2h21
